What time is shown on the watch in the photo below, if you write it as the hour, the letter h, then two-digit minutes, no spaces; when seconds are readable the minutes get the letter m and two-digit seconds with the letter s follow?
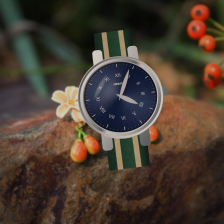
4h04
